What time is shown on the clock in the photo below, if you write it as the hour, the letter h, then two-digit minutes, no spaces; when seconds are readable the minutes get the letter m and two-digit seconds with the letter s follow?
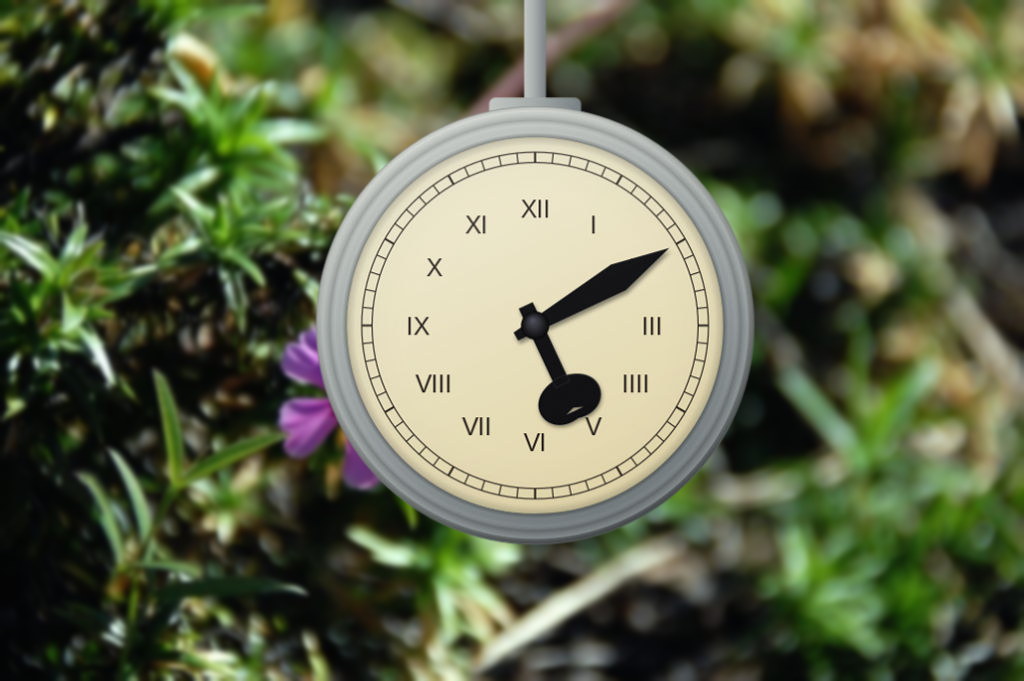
5h10
